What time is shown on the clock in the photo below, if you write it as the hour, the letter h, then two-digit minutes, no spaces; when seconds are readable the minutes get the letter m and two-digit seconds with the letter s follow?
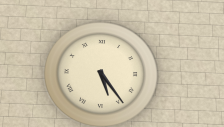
5h24
